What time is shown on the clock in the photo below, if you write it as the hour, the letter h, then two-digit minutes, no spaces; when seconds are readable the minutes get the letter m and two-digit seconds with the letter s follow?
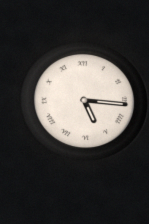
5h16
